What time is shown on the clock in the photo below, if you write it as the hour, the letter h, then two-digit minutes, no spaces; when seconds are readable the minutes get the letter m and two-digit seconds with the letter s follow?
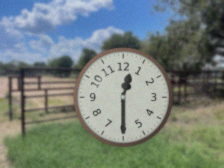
12h30
